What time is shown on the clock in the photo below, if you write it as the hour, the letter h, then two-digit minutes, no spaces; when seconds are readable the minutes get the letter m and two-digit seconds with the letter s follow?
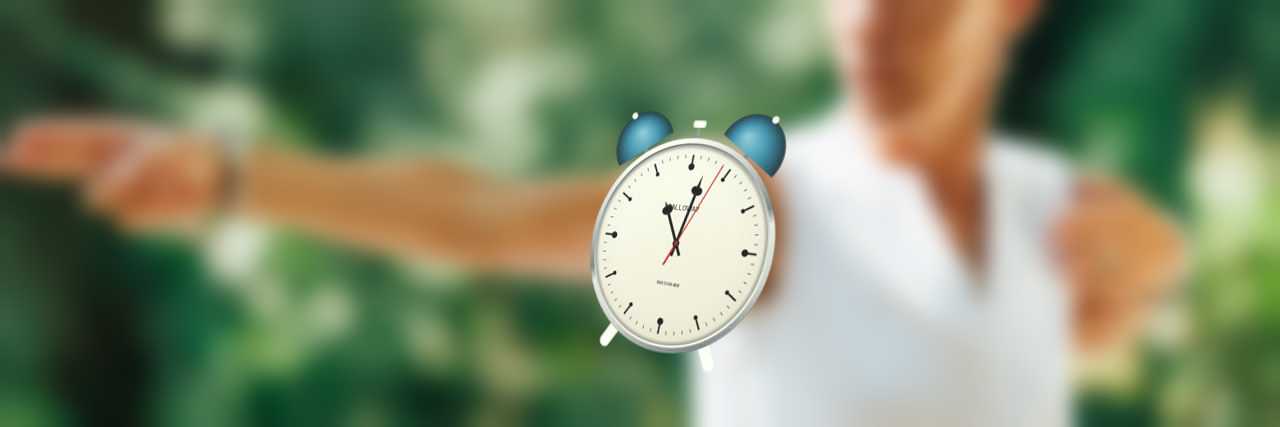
11h02m04s
